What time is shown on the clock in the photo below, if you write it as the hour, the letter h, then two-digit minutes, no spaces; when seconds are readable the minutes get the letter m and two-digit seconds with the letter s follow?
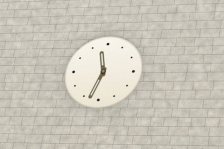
11h33
